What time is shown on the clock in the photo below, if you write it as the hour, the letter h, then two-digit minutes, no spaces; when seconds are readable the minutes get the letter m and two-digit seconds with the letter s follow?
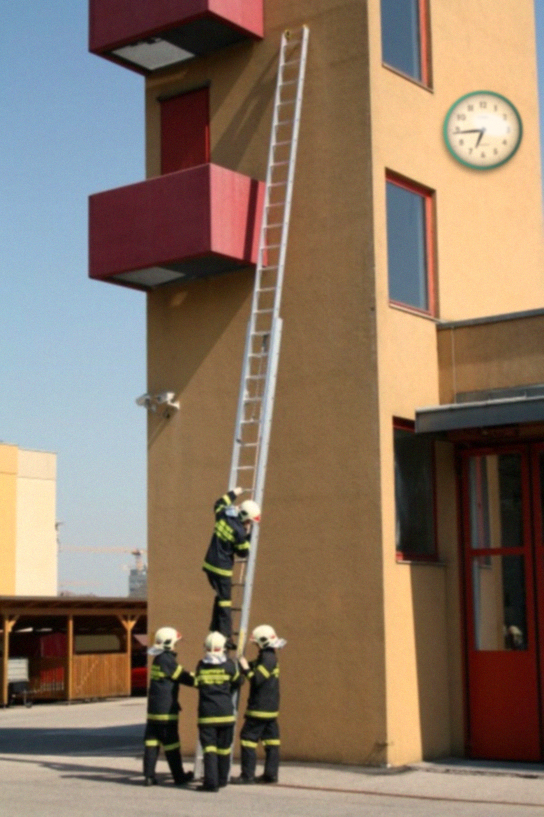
6h44
